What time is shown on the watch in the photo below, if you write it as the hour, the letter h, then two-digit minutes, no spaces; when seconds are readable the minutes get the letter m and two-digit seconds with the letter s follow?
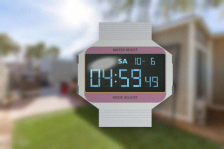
4h59m49s
